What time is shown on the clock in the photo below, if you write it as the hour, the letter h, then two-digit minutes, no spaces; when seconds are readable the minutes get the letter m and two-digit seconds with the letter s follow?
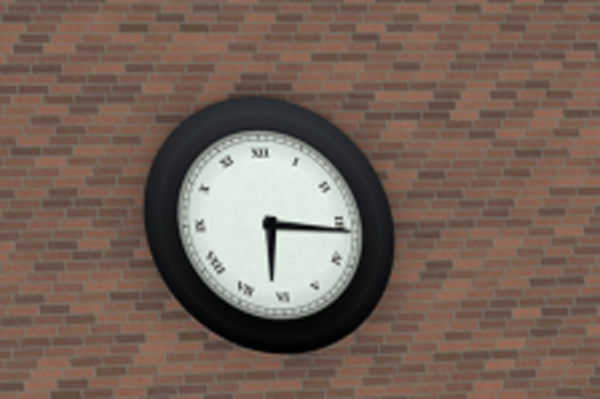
6h16
